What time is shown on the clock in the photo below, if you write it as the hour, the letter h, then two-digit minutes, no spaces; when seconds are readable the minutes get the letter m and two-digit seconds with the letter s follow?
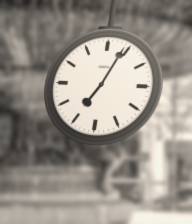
7h04
